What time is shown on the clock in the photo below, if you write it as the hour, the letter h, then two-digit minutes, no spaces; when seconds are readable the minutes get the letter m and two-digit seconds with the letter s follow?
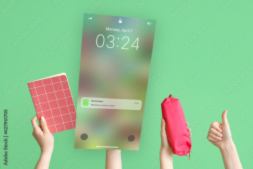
3h24
